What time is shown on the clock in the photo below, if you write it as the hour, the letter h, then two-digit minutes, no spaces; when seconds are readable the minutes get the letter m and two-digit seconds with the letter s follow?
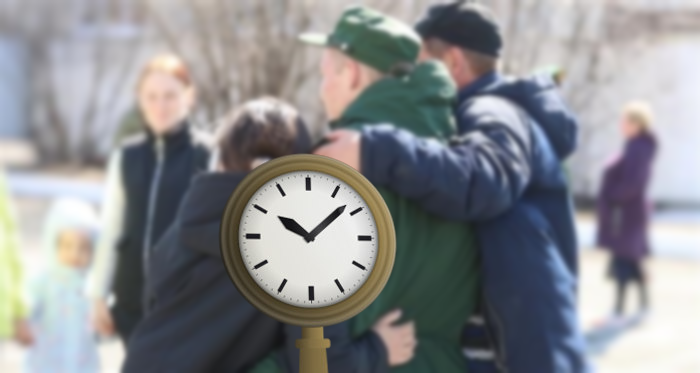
10h08
